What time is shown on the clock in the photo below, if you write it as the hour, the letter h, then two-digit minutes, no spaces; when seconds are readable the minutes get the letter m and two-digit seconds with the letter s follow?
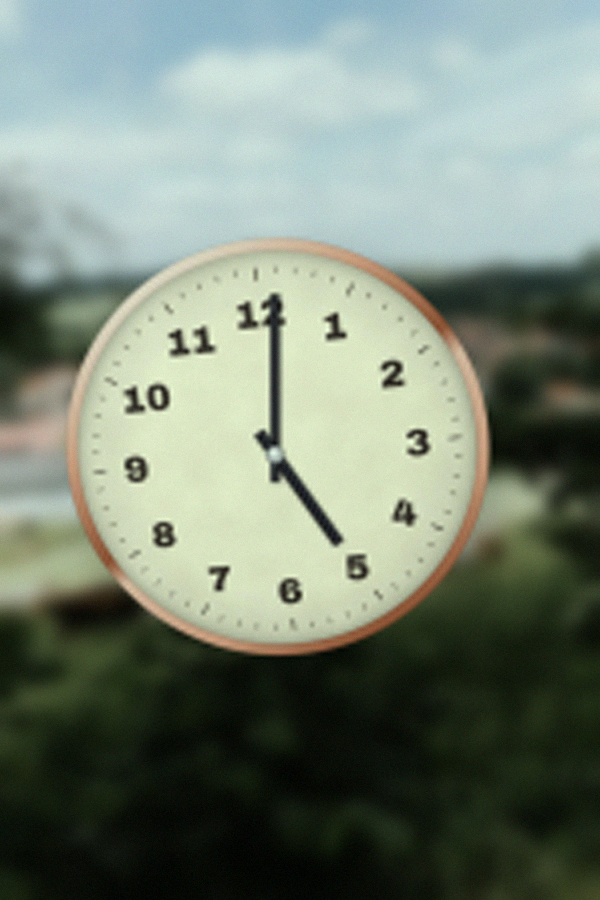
5h01
